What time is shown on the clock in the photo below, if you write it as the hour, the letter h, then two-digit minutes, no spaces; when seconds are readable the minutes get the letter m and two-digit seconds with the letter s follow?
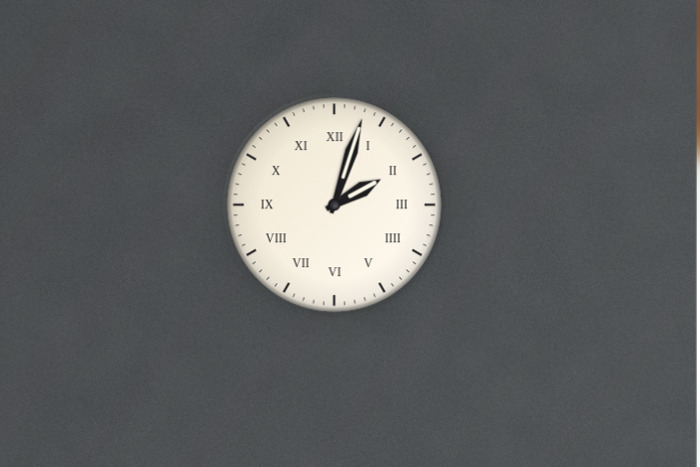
2h03
